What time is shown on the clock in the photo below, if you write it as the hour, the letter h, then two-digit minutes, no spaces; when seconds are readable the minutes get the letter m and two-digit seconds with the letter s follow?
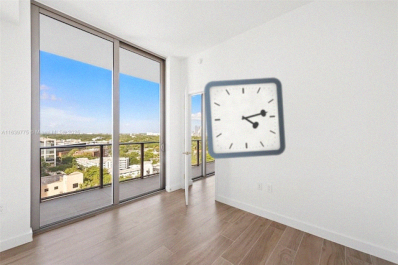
4h13
